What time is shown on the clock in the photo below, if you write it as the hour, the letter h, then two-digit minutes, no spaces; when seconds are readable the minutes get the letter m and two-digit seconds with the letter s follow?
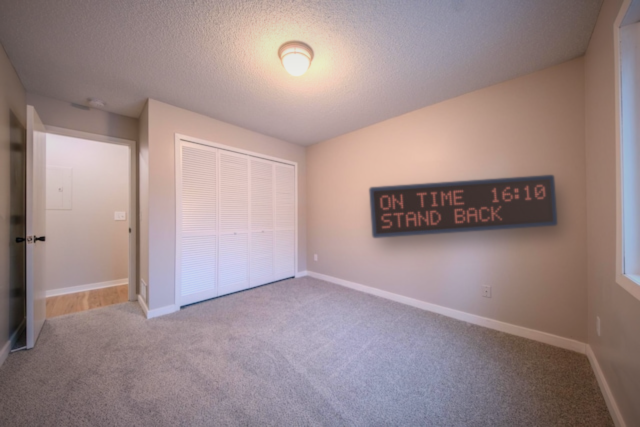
16h10
